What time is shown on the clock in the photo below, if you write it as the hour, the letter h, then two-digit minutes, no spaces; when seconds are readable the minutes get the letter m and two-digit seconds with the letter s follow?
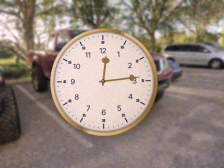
12h14
